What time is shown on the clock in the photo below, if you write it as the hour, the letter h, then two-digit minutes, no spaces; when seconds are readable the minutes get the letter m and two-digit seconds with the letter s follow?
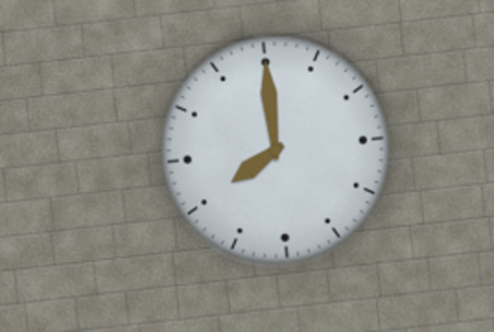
8h00
